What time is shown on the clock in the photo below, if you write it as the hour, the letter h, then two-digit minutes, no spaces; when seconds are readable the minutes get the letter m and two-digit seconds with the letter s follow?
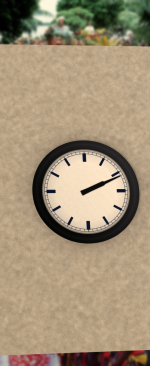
2h11
